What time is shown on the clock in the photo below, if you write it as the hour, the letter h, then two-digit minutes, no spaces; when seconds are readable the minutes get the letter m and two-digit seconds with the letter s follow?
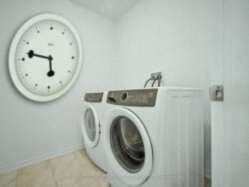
5h47
